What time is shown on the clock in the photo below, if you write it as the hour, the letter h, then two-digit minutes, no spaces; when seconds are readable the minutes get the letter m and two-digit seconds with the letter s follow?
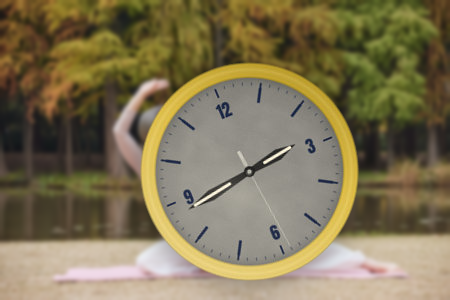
2h43m29s
